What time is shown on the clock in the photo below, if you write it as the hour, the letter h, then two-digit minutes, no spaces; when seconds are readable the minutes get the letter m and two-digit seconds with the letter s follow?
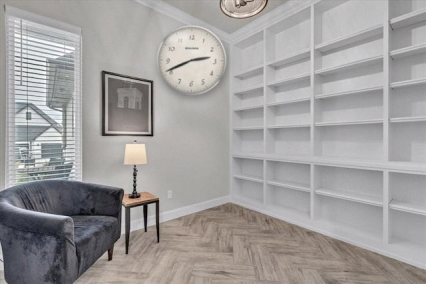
2h41
